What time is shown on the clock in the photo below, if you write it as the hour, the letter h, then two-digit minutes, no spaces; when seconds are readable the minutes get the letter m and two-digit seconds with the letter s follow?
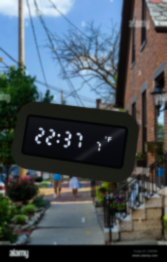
22h37
